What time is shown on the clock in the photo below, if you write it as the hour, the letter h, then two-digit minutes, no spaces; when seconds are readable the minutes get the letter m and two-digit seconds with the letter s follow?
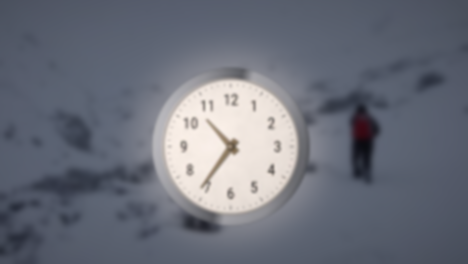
10h36
